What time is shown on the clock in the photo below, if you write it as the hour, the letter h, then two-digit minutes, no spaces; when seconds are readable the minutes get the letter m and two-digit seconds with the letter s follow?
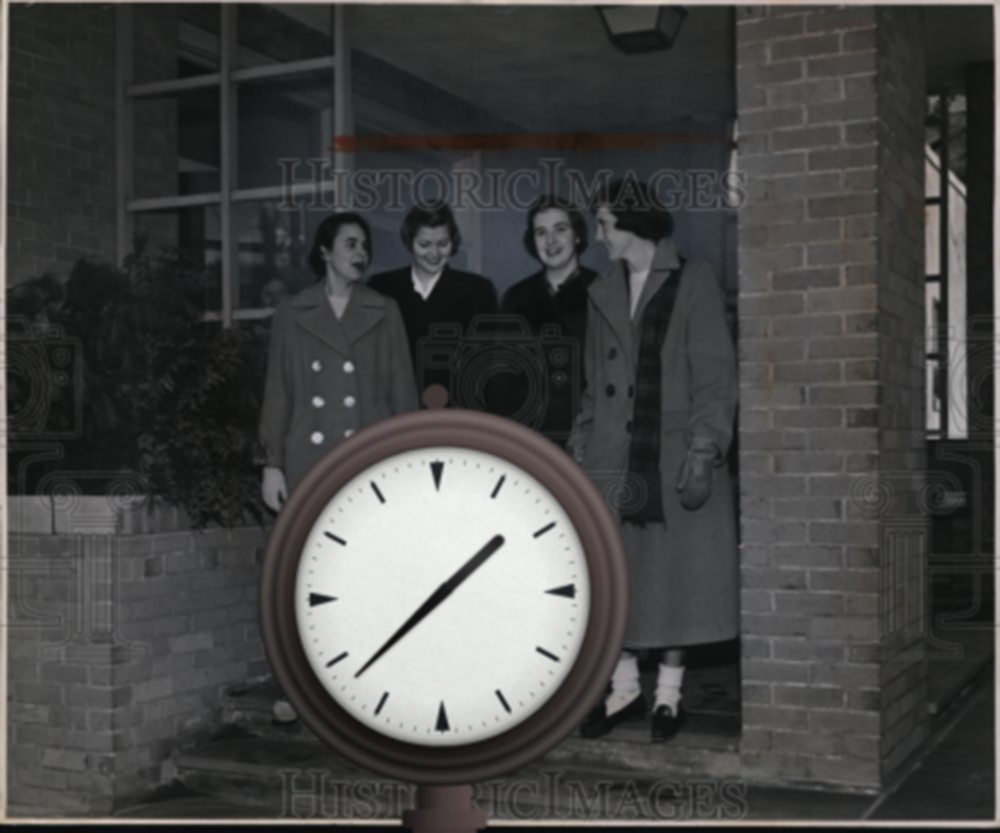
1h38
